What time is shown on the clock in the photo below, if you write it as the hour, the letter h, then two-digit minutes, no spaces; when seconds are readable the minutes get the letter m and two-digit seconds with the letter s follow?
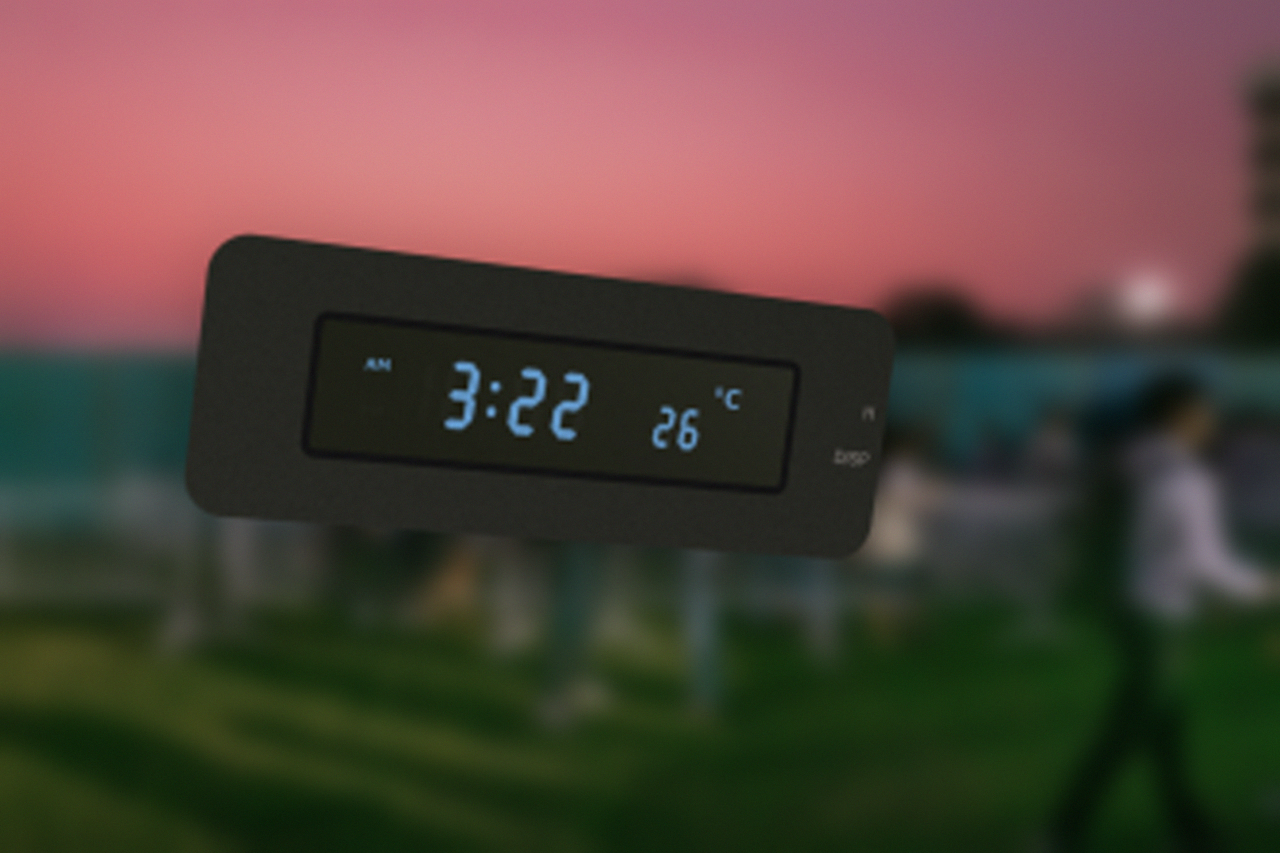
3h22
